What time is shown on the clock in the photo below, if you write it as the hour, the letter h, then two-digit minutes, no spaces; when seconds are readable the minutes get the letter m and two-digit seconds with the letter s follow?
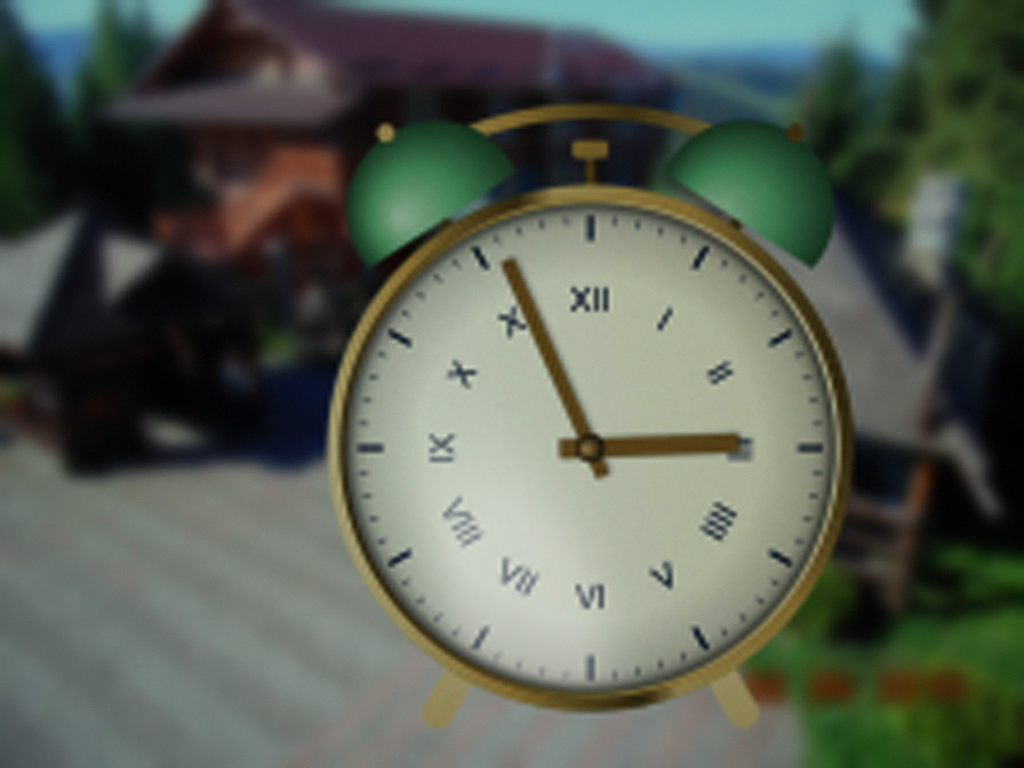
2h56
